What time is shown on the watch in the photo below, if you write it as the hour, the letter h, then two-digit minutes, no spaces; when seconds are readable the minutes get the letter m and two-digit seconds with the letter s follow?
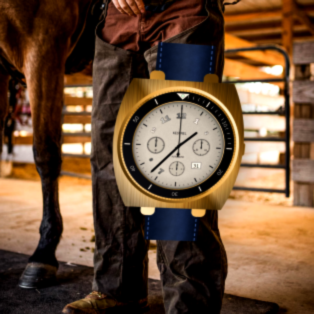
1h37
